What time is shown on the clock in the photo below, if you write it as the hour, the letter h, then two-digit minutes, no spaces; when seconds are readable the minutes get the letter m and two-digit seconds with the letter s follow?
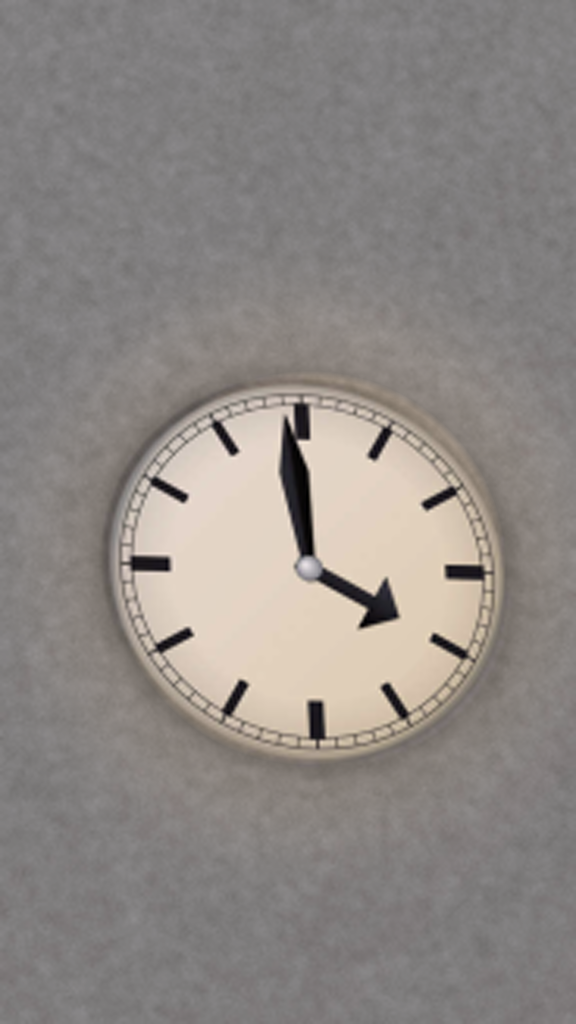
3h59
